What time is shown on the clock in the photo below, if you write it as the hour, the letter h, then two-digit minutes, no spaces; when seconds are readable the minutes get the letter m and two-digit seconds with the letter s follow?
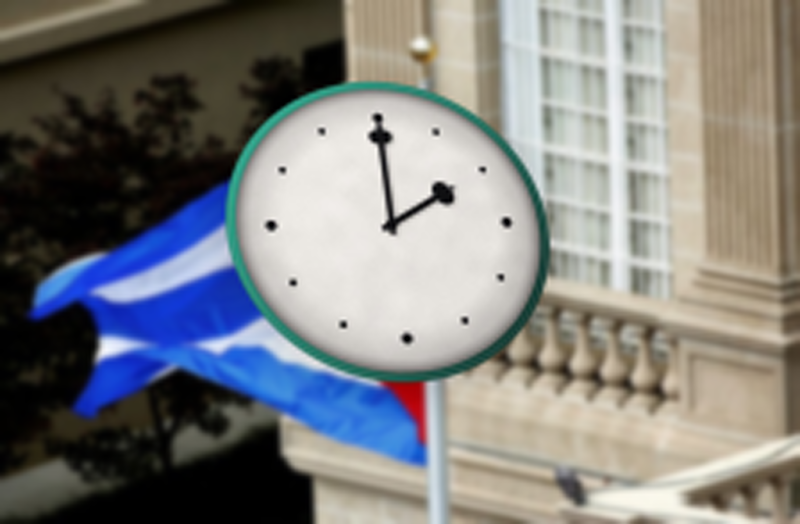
2h00
